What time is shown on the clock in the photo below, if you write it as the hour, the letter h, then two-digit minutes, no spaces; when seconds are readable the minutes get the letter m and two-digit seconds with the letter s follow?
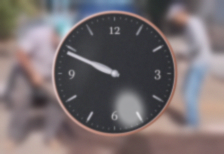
9h49
